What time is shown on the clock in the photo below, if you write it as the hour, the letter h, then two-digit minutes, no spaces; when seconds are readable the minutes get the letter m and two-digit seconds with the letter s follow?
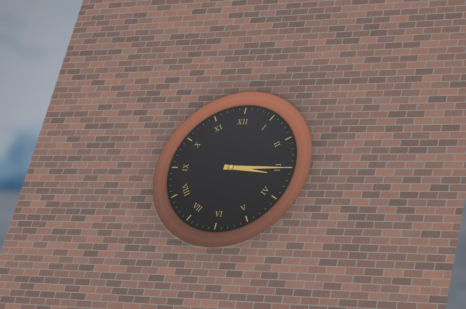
3h15
